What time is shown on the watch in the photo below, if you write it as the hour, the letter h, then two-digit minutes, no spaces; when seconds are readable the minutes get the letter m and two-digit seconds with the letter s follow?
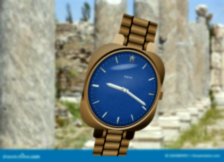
9h19
